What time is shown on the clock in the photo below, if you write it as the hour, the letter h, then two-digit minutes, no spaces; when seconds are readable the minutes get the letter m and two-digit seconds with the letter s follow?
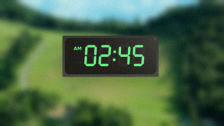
2h45
